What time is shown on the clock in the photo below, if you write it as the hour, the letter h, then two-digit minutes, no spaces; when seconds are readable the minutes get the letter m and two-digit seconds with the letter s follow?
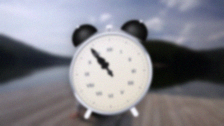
10h54
